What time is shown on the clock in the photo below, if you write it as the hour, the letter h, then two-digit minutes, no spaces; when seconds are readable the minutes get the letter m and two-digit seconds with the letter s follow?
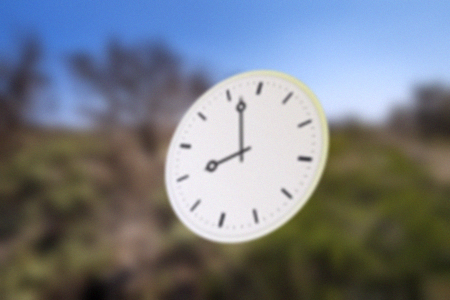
7h57
